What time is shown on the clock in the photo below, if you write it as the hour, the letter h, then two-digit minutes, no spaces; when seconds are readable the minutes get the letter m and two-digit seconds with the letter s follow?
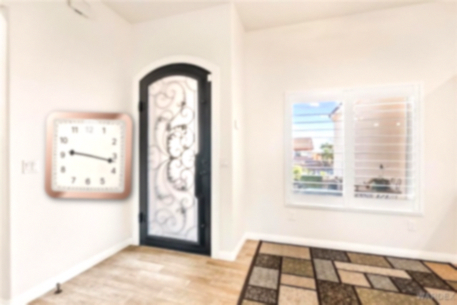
9h17
